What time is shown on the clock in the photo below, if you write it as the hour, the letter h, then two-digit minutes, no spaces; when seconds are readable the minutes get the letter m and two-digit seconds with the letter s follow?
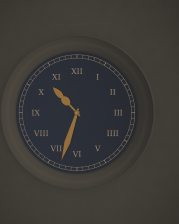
10h33
